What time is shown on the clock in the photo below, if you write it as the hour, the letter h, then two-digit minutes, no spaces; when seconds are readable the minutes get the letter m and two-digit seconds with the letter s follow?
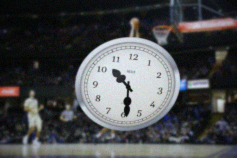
10h29
